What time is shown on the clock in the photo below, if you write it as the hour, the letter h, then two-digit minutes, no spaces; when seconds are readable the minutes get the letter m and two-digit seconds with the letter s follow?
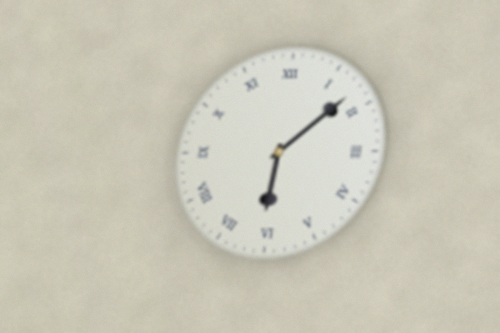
6h08
